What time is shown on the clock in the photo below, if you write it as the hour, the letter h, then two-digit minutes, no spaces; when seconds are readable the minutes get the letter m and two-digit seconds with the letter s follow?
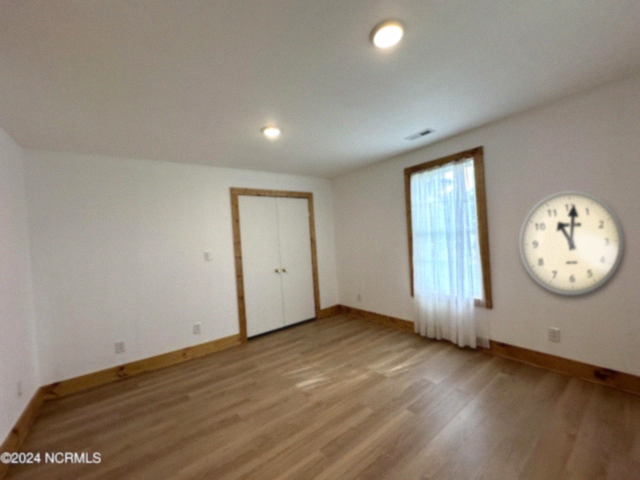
11h01
